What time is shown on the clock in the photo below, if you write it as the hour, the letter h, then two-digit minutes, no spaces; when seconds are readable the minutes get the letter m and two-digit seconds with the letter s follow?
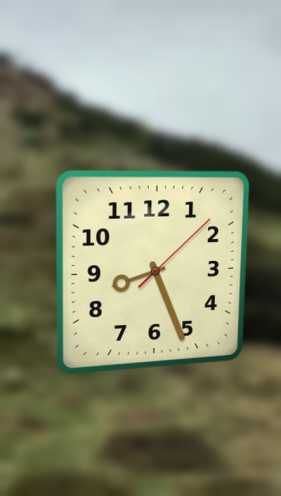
8h26m08s
